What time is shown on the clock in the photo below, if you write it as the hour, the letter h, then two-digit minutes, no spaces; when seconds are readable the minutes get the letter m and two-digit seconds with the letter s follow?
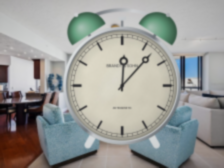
12h07
